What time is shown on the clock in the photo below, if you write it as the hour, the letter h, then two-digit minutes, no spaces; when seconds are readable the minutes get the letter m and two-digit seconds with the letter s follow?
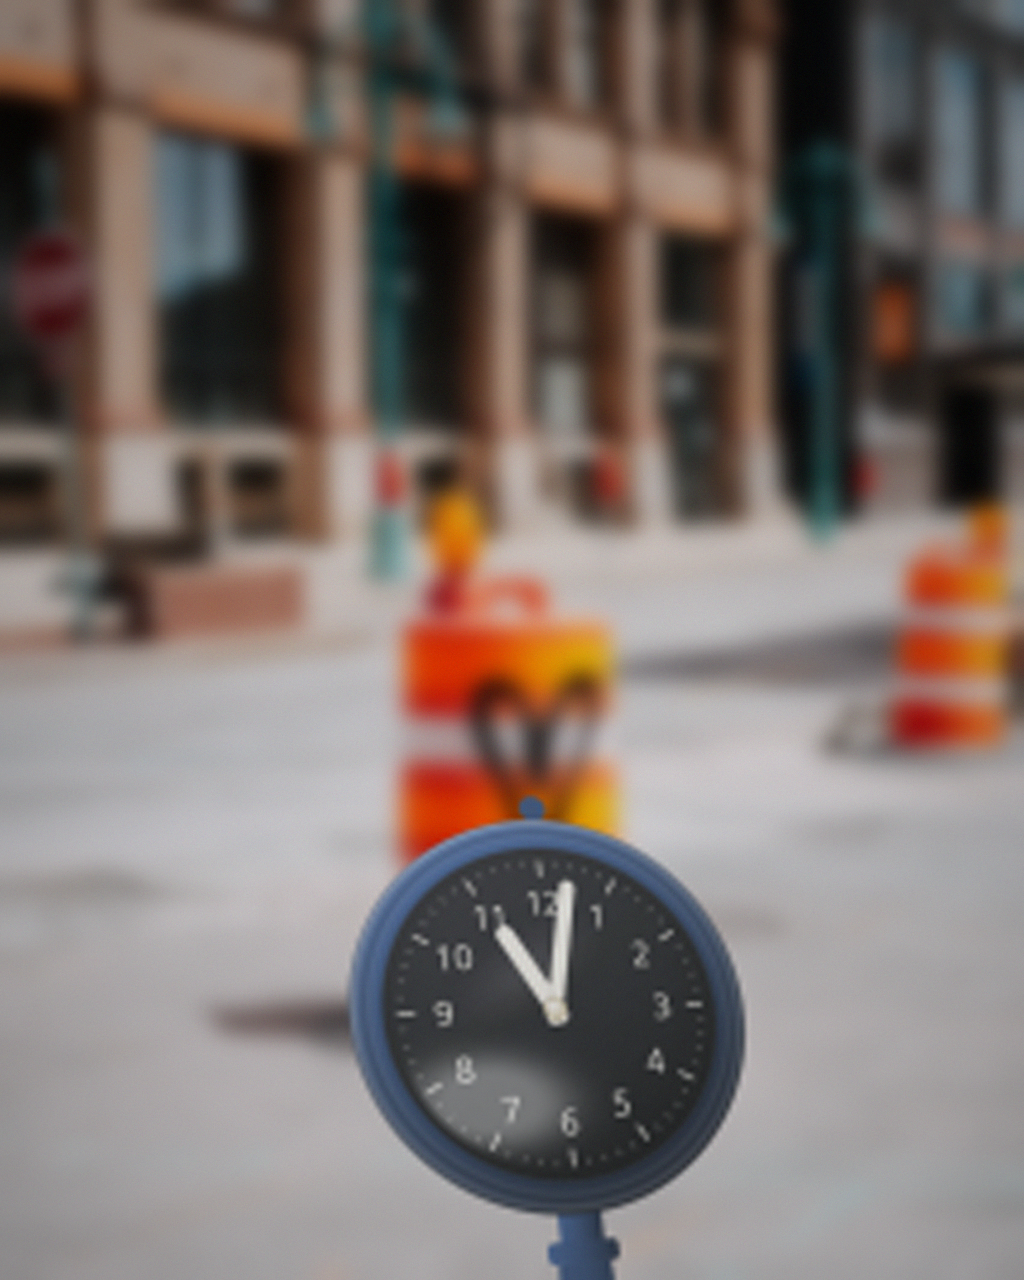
11h02
